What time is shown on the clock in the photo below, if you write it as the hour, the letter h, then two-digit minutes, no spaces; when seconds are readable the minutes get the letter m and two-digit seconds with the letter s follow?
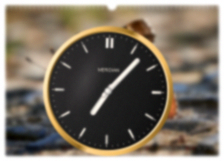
7h07
